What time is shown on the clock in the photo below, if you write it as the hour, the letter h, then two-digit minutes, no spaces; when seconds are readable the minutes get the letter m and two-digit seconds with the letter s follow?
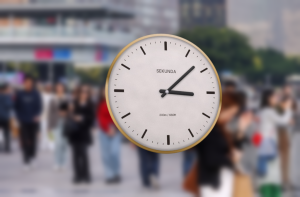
3h08
